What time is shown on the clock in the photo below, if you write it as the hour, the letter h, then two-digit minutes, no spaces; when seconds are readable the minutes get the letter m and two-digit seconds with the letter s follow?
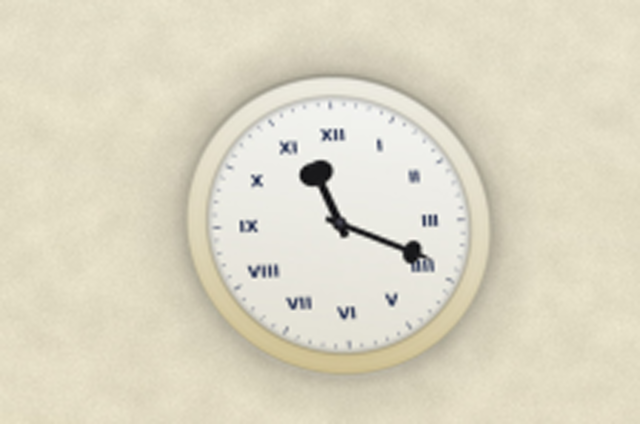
11h19
